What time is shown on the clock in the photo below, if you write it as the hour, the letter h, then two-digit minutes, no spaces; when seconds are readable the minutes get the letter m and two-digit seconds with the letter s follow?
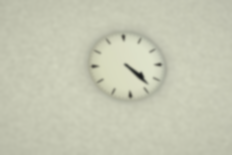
4h23
